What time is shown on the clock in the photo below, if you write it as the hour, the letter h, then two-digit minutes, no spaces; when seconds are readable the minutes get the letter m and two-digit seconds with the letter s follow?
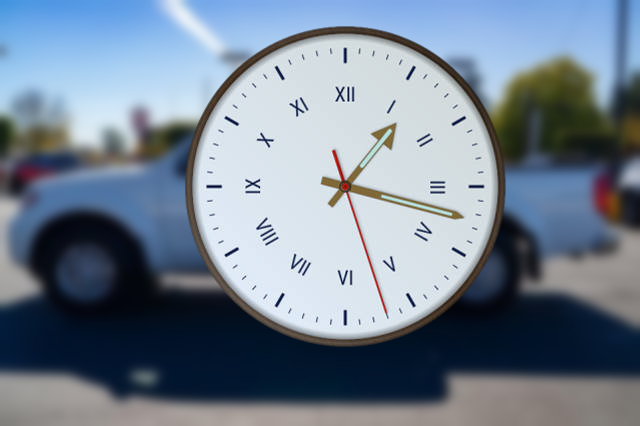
1h17m27s
